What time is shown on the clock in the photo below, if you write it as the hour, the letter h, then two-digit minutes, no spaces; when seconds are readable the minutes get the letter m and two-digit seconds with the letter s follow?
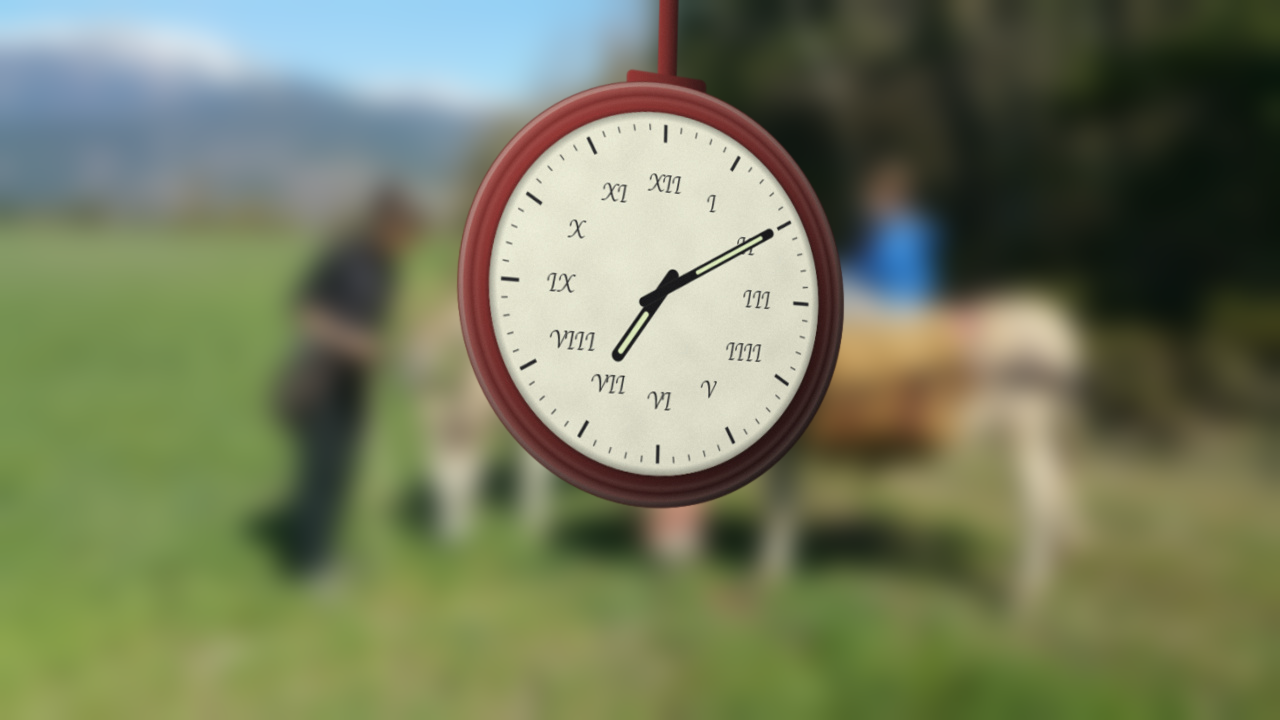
7h10
